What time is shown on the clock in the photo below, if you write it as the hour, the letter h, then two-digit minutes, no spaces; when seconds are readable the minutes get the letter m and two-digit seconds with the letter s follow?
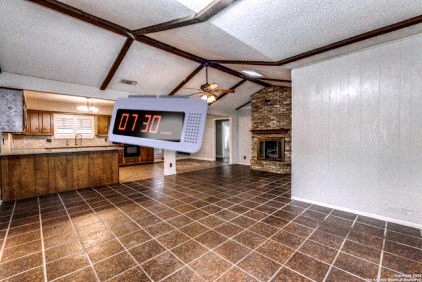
7h30
